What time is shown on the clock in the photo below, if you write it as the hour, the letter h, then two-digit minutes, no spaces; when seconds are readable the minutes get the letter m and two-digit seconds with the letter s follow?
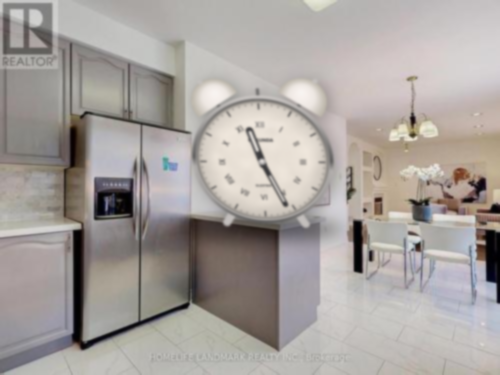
11h26
